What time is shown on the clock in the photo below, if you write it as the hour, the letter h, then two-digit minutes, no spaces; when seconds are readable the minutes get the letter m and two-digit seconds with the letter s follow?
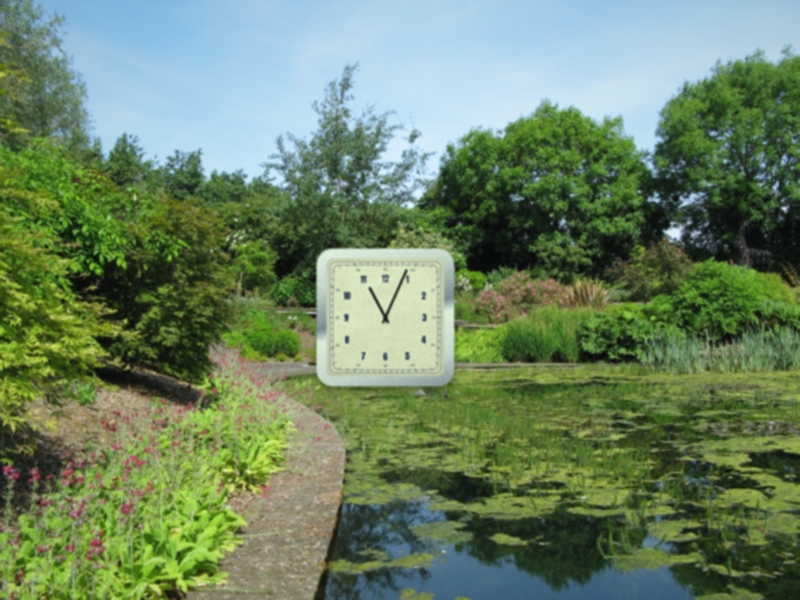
11h04
